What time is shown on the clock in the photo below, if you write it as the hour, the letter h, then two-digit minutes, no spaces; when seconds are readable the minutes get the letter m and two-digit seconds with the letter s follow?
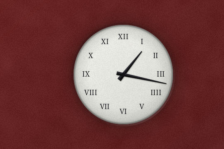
1h17
